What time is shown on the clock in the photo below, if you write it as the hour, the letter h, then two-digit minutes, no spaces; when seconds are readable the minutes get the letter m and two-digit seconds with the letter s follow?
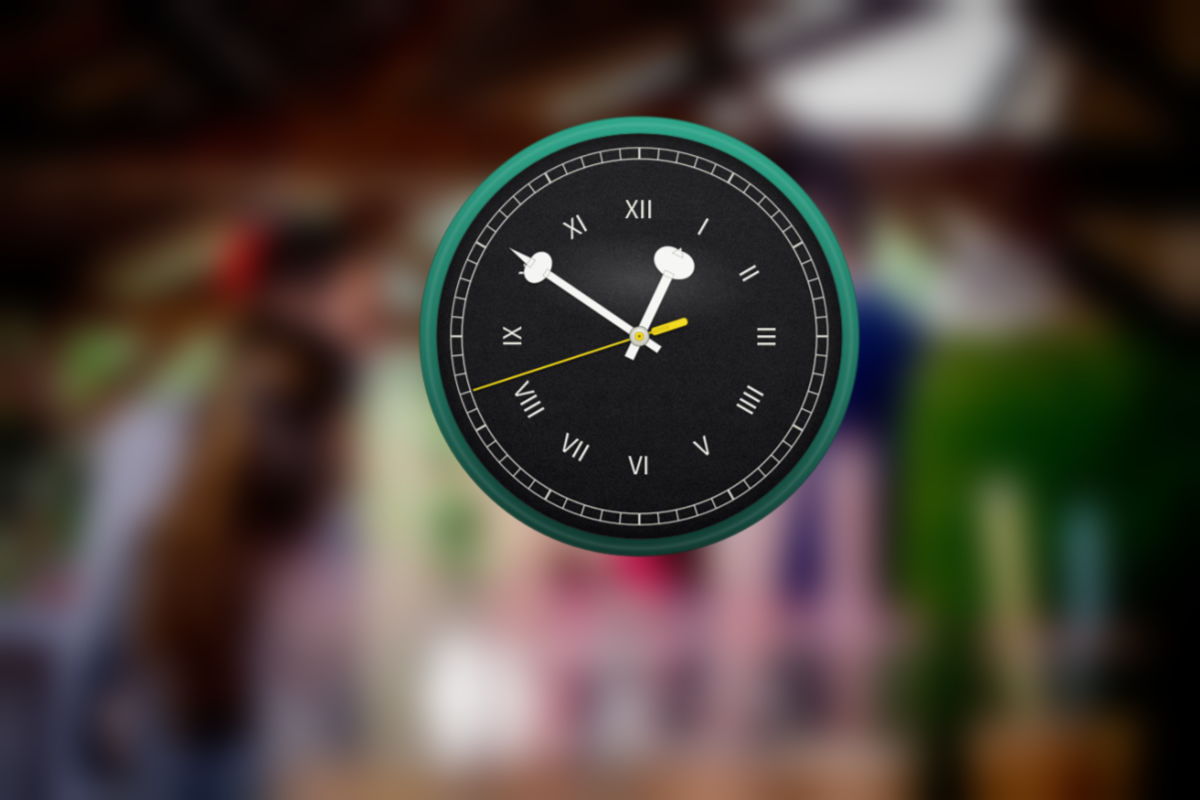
12h50m42s
